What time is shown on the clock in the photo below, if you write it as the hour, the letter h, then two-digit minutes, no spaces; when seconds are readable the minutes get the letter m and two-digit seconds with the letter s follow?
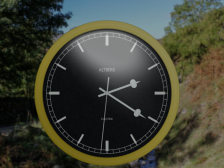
2h20m31s
